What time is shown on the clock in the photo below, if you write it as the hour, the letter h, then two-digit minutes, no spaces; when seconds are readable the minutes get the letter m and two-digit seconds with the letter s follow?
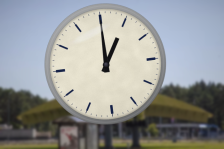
1h00
